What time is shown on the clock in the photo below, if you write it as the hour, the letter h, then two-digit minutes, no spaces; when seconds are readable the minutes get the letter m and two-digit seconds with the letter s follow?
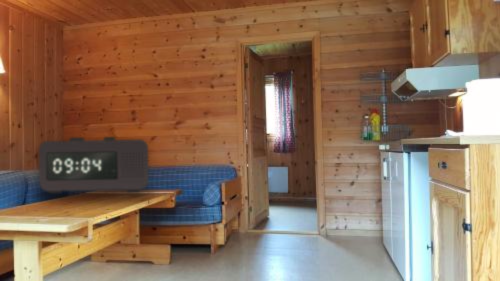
9h04
